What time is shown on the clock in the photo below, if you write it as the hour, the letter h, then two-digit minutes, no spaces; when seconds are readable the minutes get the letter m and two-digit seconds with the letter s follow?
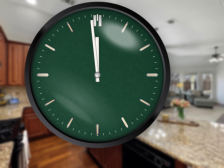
11h59
